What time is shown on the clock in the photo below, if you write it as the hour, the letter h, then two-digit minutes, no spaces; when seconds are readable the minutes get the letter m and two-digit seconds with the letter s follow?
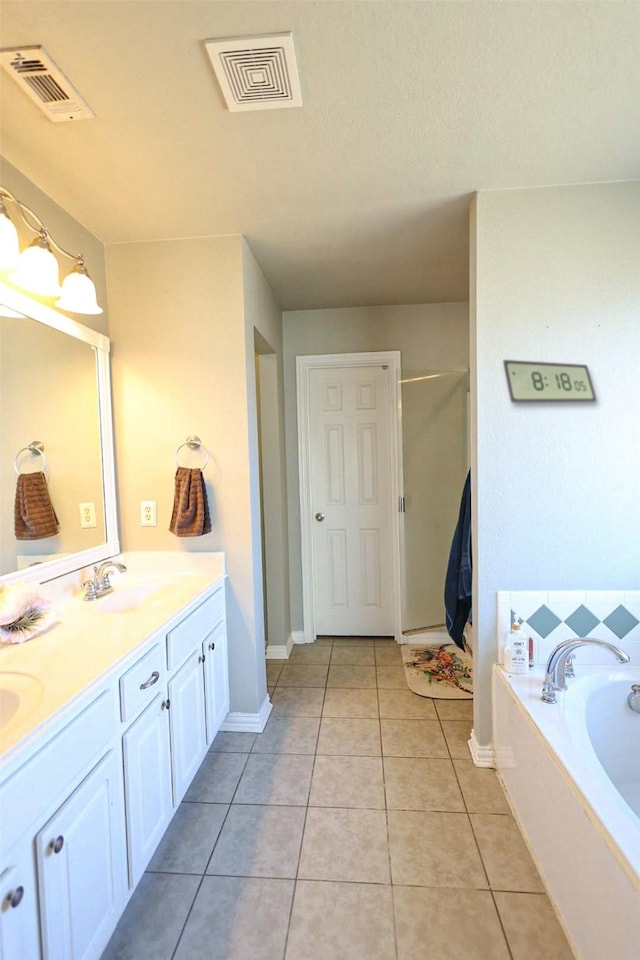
8h18
